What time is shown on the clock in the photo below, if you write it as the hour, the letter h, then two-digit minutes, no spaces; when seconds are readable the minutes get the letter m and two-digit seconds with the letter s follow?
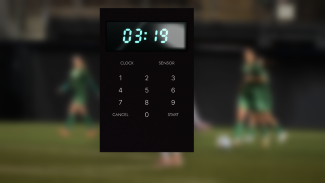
3h19
